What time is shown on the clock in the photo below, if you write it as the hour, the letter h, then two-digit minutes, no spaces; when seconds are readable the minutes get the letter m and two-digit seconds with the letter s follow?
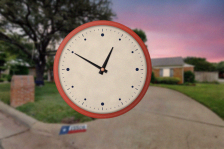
12h50
